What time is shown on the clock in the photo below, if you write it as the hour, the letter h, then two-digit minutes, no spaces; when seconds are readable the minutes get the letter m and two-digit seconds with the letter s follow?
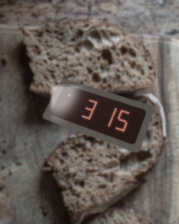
3h15
